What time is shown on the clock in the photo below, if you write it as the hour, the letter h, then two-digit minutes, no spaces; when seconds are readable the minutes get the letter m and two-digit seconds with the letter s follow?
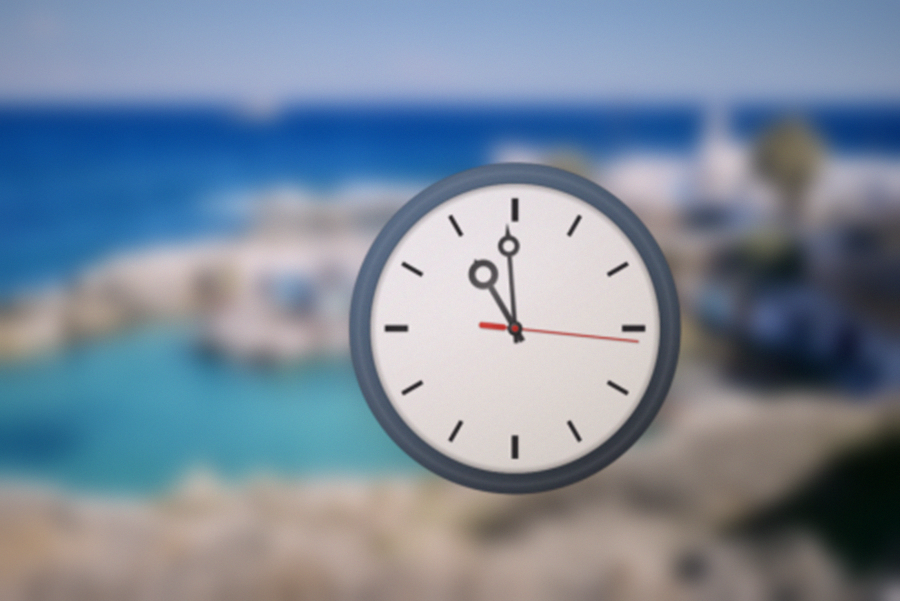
10h59m16s
